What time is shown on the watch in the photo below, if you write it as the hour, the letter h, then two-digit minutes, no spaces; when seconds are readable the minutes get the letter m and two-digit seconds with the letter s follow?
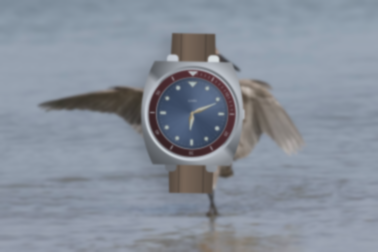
6h11
